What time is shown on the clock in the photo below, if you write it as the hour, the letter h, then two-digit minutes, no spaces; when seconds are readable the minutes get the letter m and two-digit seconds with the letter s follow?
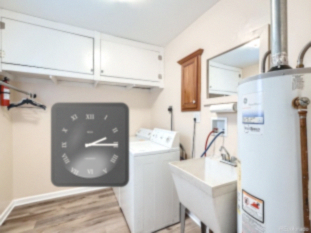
2h15
